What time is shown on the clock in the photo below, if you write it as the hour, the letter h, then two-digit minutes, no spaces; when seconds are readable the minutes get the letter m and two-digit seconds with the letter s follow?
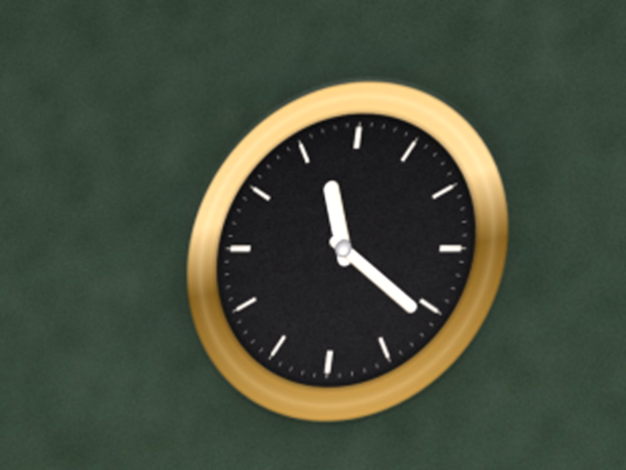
11h21
